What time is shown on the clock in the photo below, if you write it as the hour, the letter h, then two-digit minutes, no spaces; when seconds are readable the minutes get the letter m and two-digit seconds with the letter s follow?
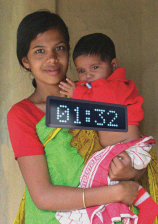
1h32
